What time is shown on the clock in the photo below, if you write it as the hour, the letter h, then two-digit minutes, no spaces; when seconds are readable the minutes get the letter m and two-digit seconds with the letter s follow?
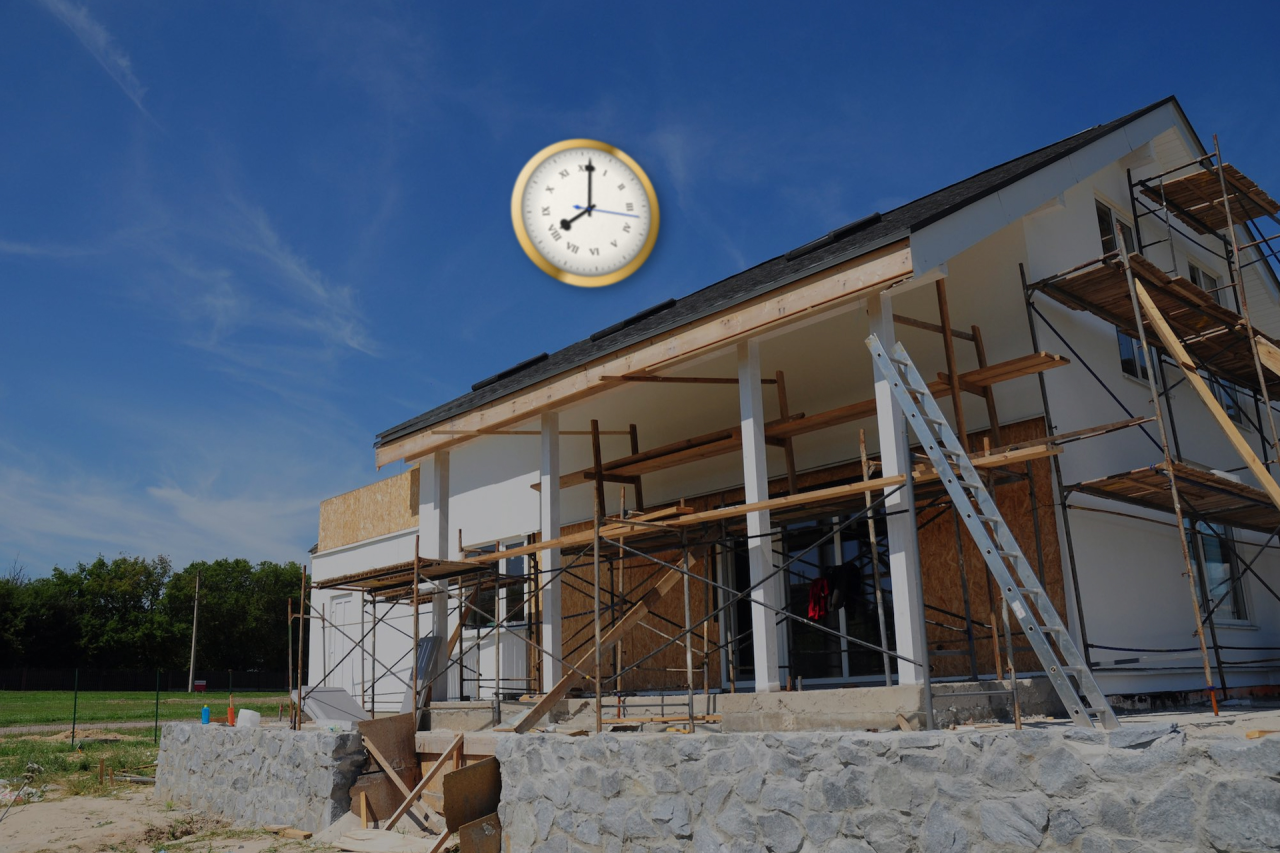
8h01m17s
